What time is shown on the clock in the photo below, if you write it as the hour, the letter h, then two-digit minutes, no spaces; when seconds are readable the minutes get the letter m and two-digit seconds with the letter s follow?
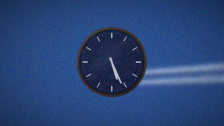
5h26
